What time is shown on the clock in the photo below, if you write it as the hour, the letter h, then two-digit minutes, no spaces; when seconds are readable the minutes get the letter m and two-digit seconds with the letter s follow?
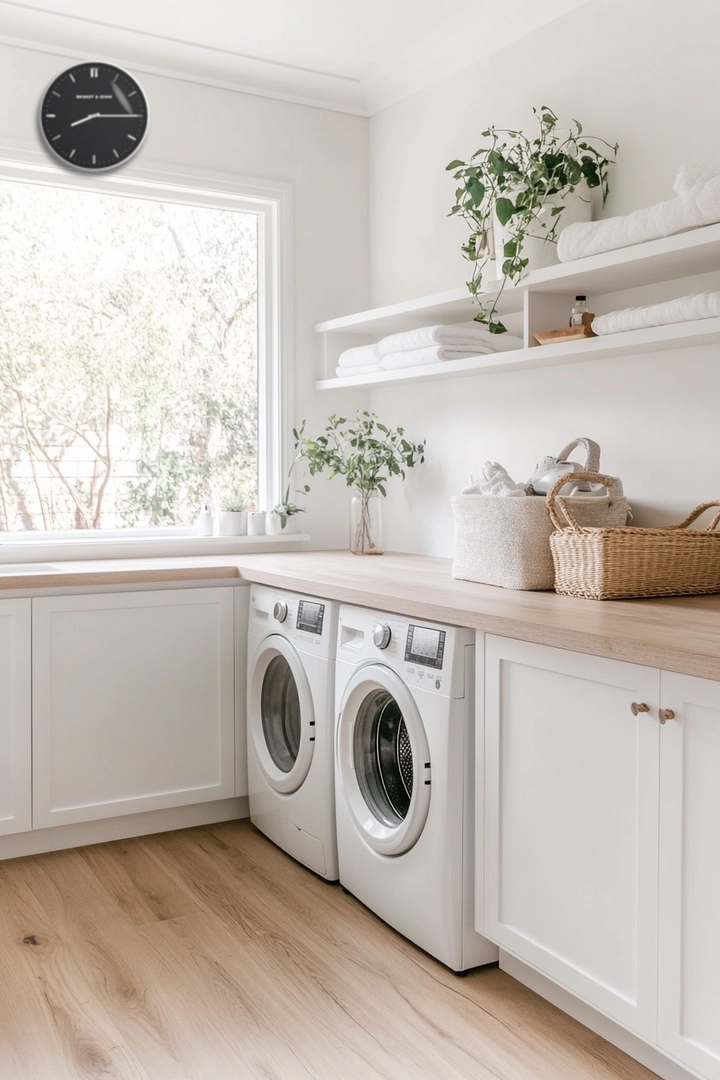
8h15
